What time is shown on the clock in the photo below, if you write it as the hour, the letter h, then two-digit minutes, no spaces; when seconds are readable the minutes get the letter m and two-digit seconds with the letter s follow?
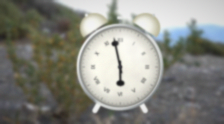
5h58
